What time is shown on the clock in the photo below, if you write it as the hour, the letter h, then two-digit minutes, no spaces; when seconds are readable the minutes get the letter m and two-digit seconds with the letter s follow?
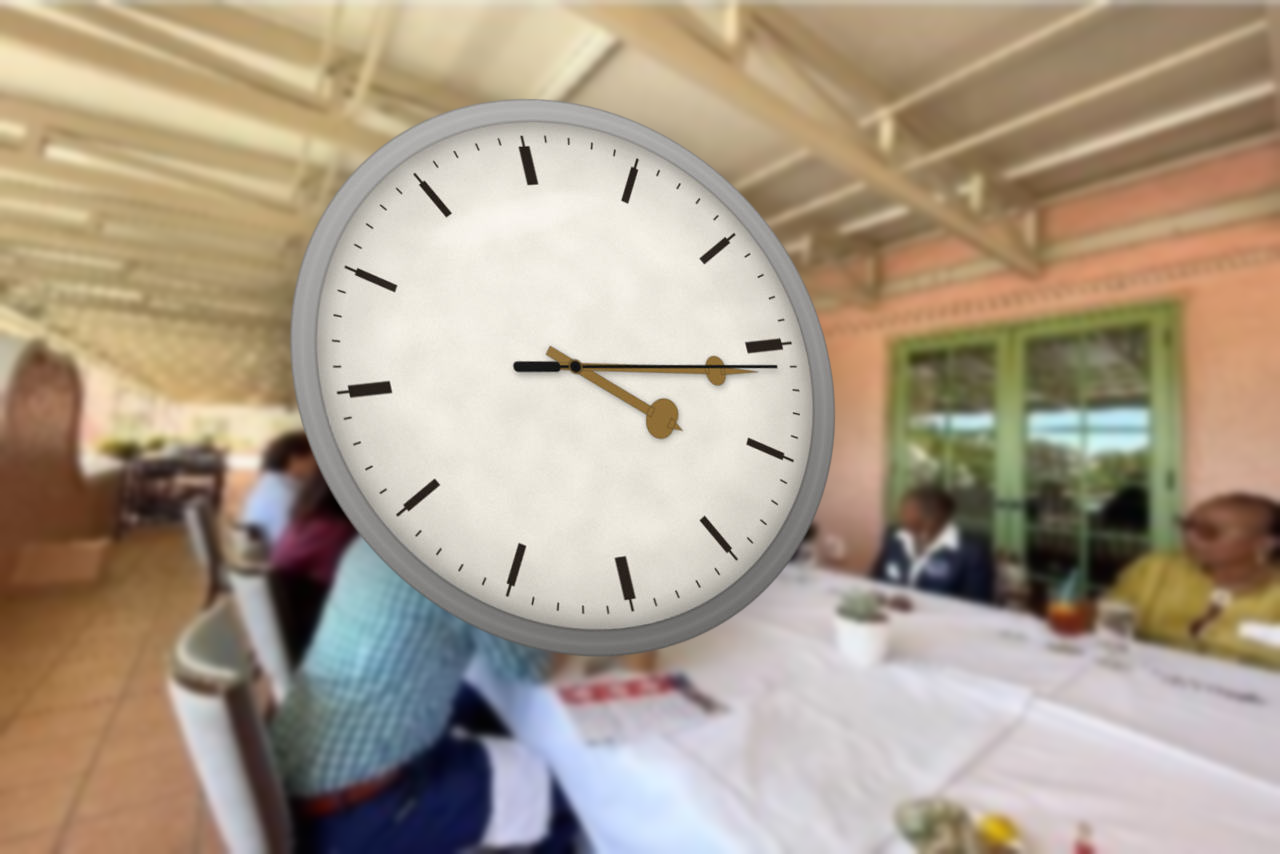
4h16m16s
